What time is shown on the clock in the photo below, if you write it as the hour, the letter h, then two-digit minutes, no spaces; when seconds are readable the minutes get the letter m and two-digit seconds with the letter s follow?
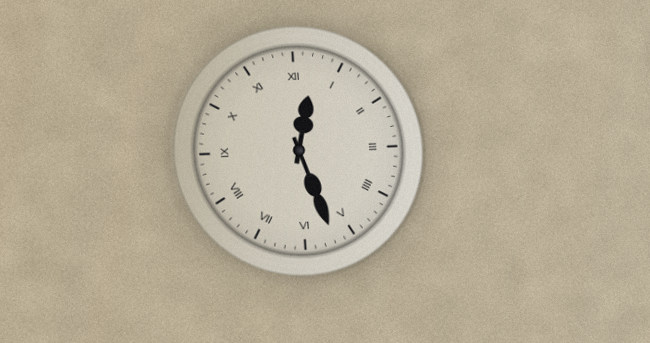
12h27
